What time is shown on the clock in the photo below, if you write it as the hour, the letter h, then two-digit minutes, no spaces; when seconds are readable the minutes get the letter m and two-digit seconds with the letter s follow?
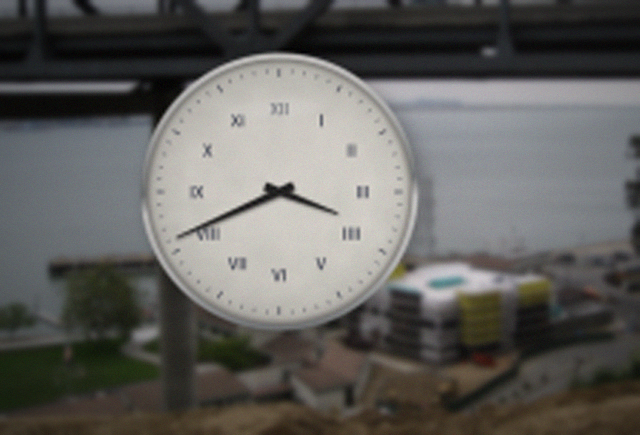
3h41
